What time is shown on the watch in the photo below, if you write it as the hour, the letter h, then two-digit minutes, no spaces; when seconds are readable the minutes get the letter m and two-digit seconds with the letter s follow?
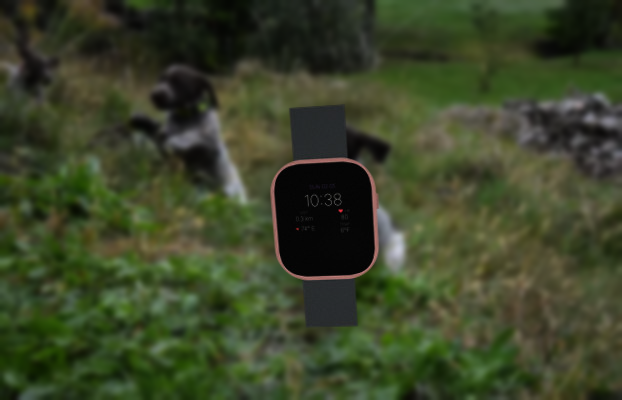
10h38
